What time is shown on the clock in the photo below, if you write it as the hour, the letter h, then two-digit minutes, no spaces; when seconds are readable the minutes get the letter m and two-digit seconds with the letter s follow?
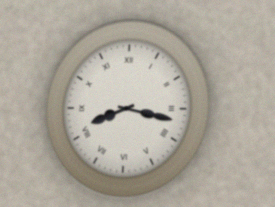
8h17
